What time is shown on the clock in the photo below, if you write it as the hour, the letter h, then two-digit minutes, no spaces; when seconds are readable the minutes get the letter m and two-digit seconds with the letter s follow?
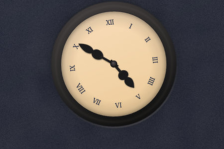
4h51
